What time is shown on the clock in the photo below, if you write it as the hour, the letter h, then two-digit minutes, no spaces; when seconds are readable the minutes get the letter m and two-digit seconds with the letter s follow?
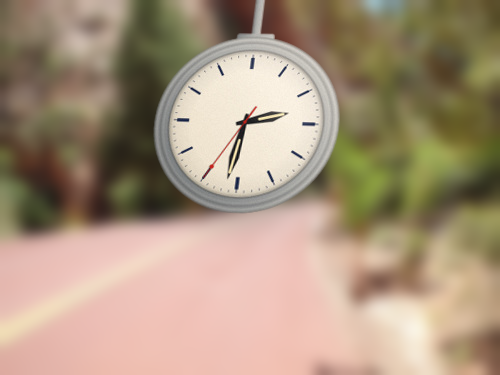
2h31m35s
